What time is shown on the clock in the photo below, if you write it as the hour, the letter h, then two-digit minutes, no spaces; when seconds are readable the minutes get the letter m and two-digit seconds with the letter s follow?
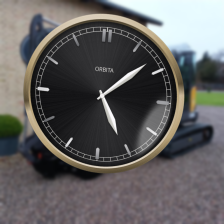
5h08
